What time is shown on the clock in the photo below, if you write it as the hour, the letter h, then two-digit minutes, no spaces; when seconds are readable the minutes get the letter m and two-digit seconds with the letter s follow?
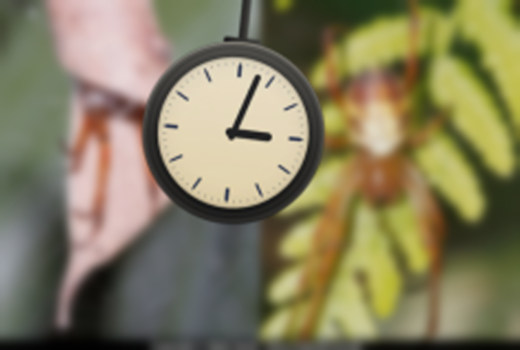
3h03
